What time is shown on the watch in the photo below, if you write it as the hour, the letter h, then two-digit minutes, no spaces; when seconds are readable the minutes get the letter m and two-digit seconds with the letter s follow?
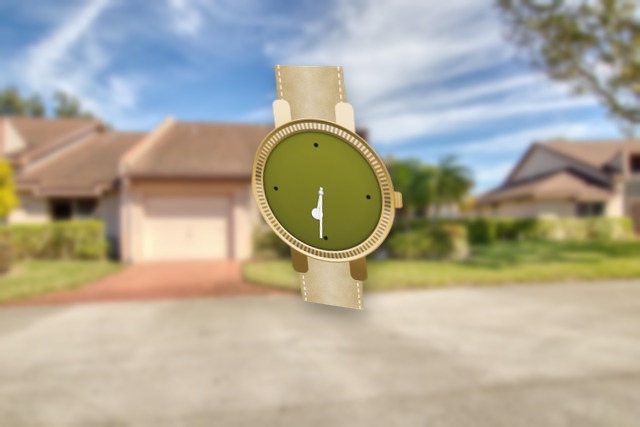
6h31
